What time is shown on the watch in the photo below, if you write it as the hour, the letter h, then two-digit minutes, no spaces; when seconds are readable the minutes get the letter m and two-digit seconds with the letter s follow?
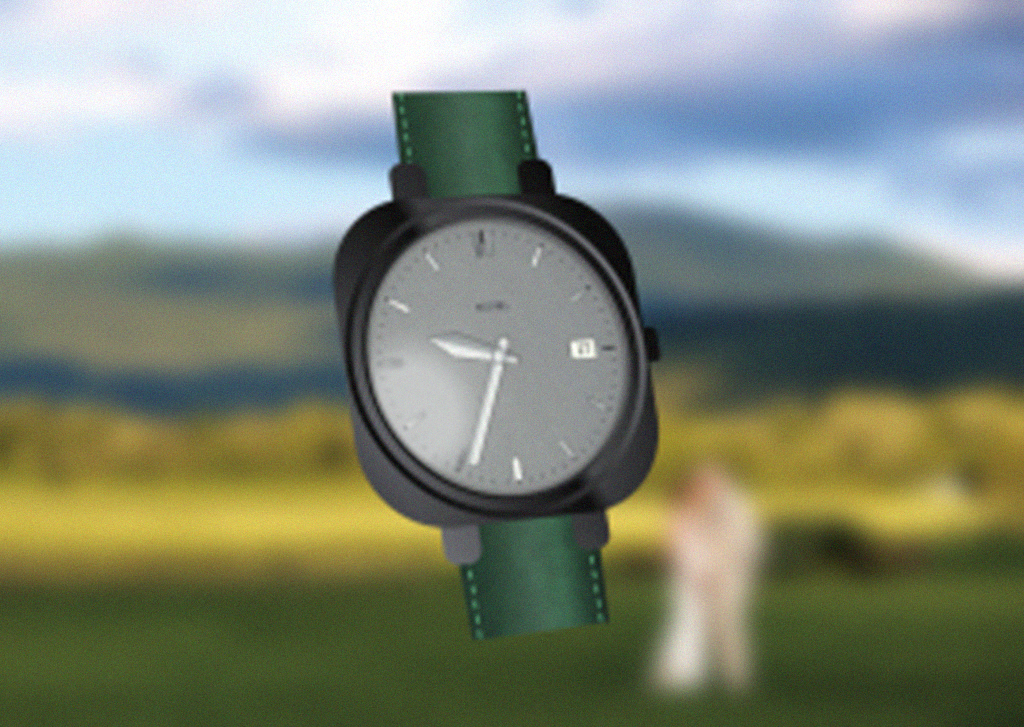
9h34
